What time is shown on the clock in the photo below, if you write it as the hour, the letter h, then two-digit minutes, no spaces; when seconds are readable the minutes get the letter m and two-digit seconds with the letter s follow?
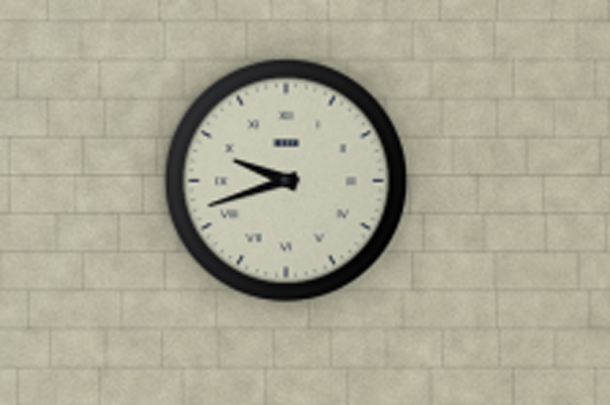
9h42
